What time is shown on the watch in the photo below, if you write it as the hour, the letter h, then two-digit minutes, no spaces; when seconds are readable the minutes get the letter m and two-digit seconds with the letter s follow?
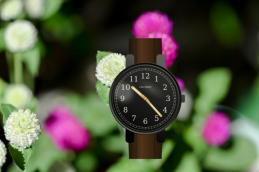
10h23
